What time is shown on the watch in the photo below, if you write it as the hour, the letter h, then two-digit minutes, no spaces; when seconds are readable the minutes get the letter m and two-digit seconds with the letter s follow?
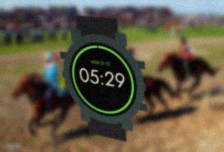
5h29
